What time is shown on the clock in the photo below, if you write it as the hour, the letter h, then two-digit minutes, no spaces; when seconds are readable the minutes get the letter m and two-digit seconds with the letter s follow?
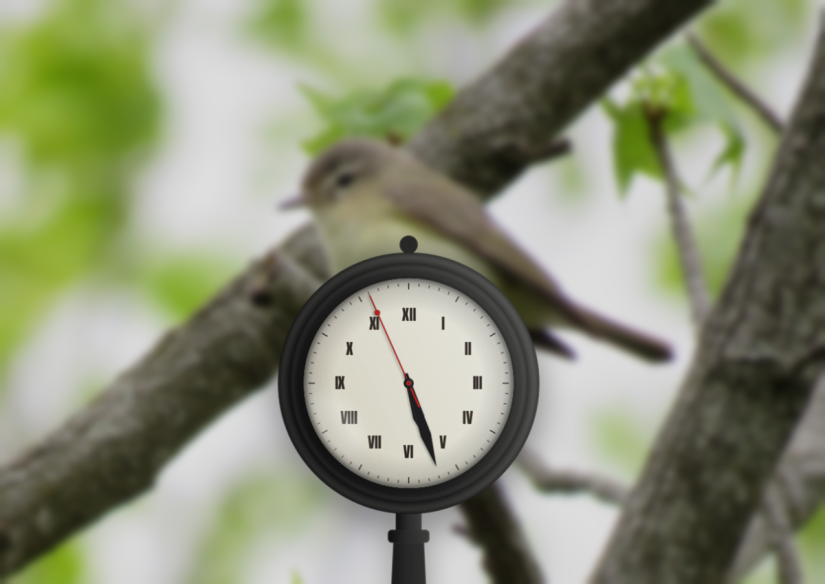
5h26m56s
